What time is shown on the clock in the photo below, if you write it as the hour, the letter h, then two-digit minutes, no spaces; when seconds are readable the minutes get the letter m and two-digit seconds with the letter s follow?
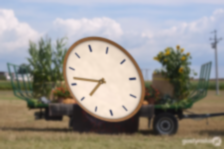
7h47
